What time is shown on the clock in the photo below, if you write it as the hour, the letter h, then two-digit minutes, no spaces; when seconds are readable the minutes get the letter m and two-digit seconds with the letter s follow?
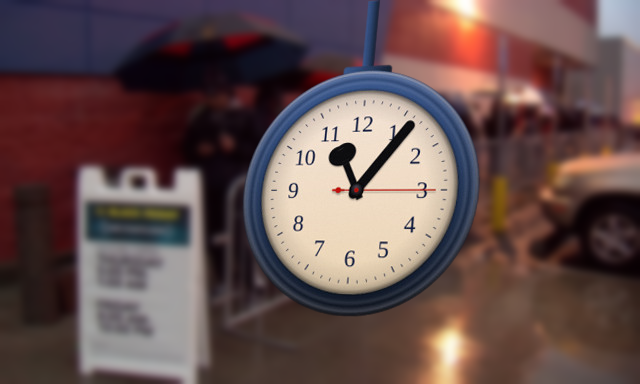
11h06m15s
